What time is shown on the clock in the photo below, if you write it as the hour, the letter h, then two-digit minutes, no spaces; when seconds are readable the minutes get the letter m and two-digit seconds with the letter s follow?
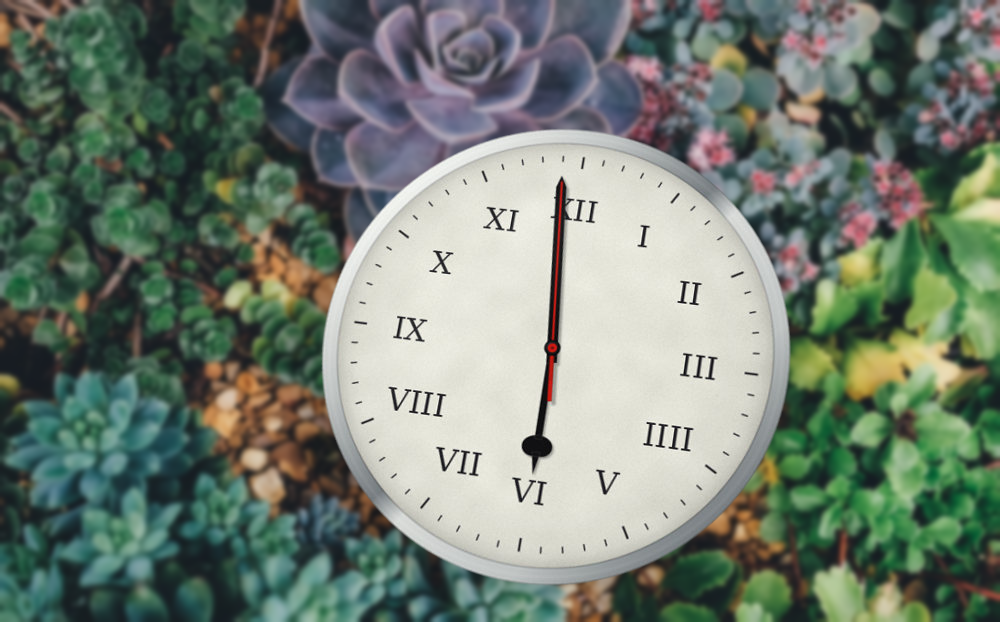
5h58m59s
